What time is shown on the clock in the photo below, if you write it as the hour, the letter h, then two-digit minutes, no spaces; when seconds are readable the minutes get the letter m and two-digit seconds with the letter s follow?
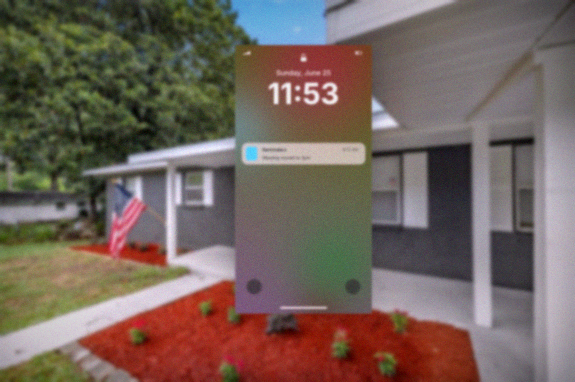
11h53
